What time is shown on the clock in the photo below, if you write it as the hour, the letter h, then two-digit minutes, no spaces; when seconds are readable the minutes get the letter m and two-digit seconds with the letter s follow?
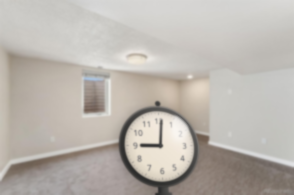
9h01
